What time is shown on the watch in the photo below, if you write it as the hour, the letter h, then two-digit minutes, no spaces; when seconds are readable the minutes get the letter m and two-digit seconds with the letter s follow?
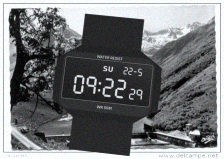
9h22m29s
